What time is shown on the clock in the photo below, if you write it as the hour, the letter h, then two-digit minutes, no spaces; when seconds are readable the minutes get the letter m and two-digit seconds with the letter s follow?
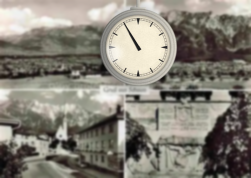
10h55
